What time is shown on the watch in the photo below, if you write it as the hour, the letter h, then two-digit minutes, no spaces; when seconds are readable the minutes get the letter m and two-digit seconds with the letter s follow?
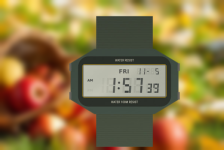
1h57m39s
